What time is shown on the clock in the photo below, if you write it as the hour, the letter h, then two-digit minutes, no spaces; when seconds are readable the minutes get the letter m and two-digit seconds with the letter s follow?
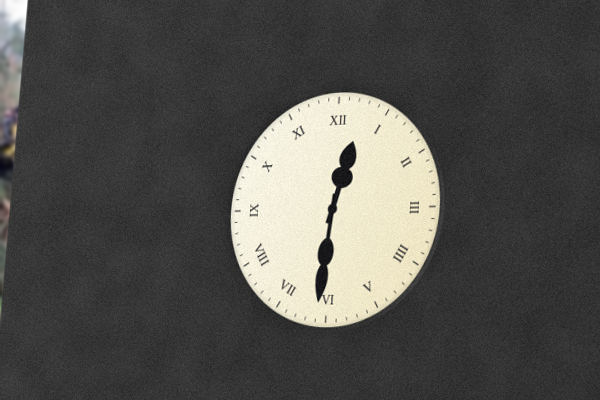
12h31
